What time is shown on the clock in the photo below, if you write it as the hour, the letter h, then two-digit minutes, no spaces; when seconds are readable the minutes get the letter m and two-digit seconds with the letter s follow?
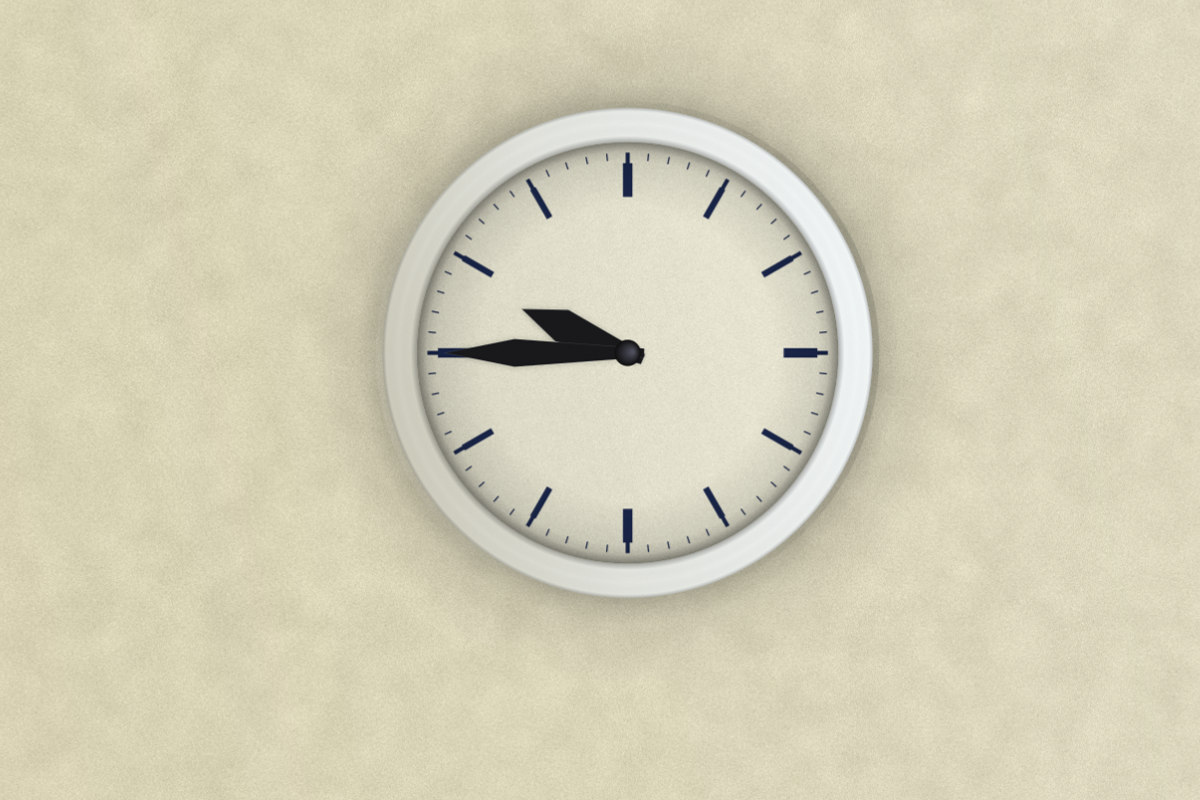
9h45
